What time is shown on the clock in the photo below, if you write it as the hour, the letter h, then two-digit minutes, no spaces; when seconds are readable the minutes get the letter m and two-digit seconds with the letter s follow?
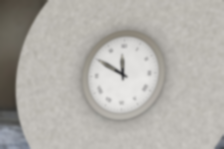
11h50
